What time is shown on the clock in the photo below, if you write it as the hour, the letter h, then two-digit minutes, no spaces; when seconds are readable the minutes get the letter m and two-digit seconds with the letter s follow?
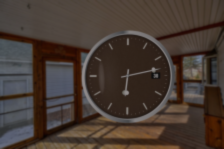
6h13
